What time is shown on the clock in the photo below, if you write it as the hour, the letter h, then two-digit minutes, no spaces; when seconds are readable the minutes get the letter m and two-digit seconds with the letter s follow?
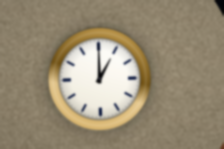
1h00
